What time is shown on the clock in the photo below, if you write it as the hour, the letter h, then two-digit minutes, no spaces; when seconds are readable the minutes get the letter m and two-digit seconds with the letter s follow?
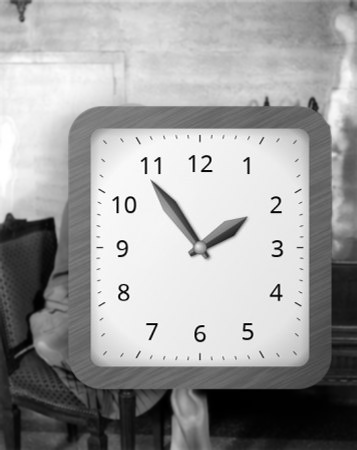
1h54
